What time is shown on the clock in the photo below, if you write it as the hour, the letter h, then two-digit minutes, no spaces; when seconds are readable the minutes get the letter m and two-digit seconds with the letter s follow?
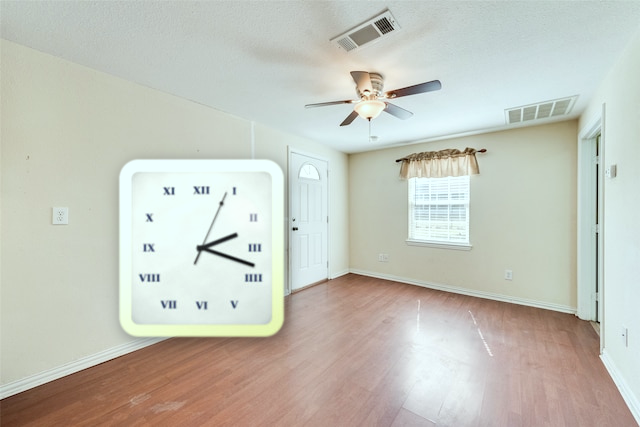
2h18m04s
